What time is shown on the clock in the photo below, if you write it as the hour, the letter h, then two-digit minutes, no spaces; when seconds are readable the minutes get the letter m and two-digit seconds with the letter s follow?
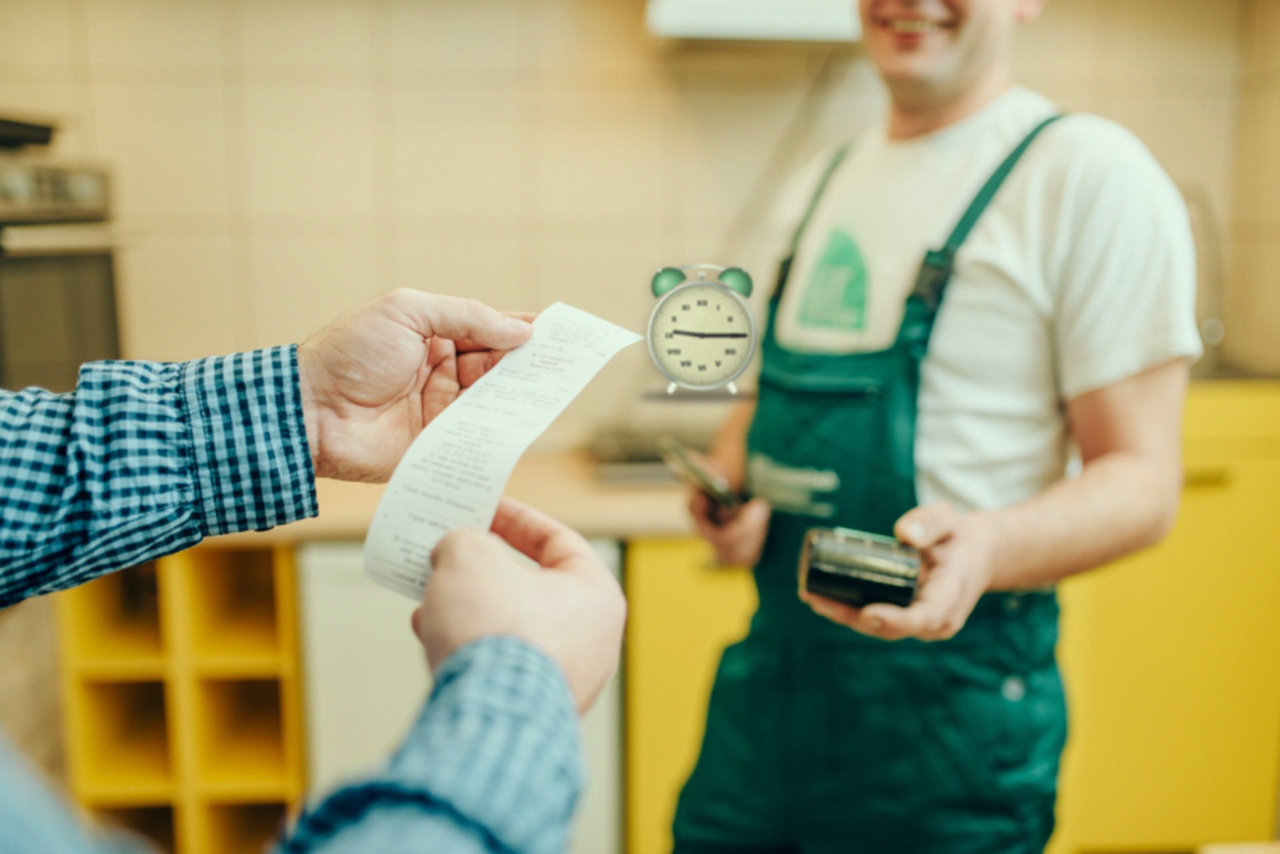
9h15
